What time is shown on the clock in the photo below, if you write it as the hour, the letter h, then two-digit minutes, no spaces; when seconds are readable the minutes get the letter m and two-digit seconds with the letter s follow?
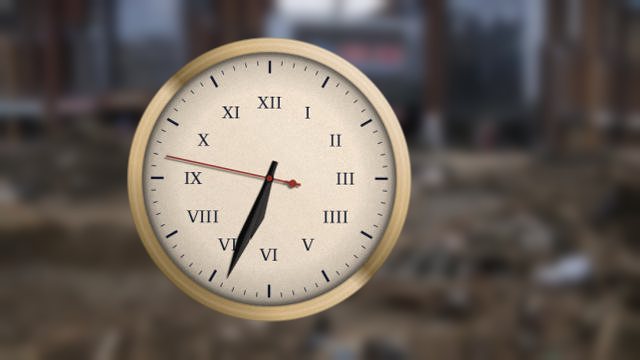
6h33m47s
